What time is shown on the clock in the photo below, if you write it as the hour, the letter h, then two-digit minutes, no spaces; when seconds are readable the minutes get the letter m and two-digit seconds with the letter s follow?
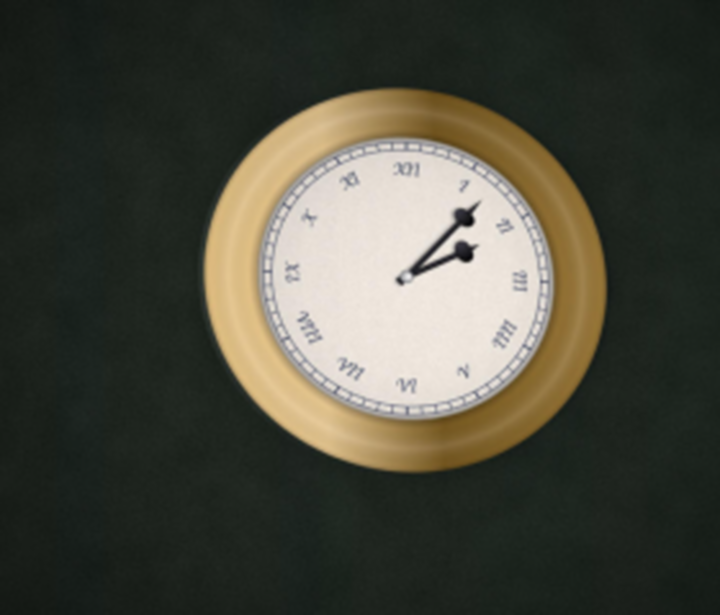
2h07
